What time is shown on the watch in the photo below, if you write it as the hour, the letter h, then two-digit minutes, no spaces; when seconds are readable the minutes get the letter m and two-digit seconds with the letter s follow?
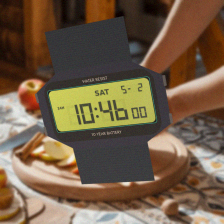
10h46m00s
